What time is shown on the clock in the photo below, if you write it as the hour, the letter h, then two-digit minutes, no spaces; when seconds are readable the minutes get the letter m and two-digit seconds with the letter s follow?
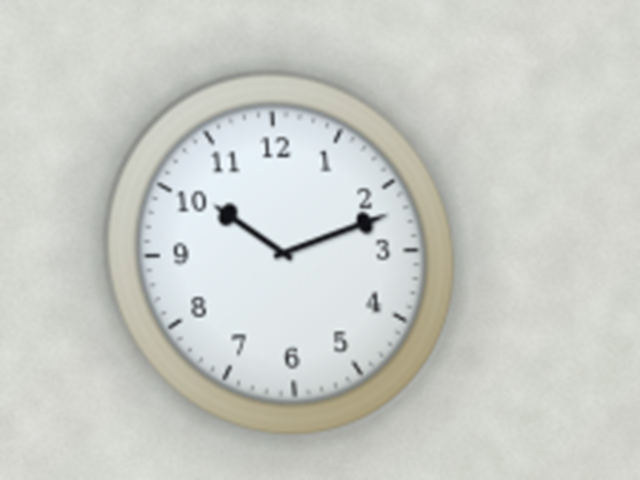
10h12
